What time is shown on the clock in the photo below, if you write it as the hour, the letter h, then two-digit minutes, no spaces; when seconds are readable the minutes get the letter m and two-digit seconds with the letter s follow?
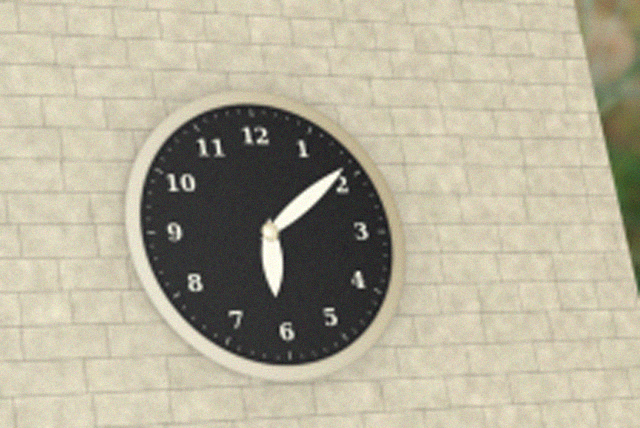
6h09
